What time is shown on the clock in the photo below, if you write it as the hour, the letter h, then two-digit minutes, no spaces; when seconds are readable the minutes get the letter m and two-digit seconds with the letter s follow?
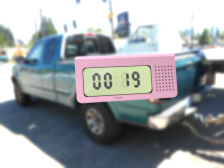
0h19
